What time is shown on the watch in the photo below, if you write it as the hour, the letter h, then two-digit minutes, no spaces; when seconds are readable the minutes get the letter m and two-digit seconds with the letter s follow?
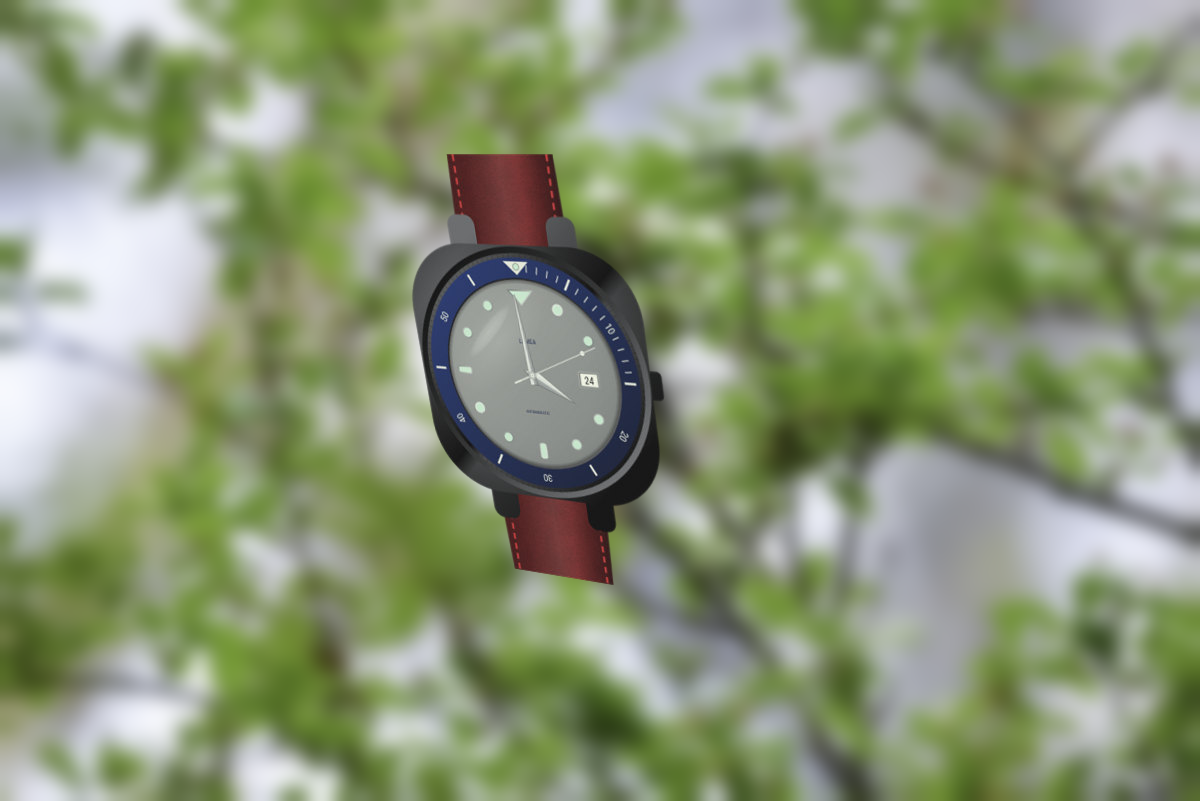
3h59m11s
